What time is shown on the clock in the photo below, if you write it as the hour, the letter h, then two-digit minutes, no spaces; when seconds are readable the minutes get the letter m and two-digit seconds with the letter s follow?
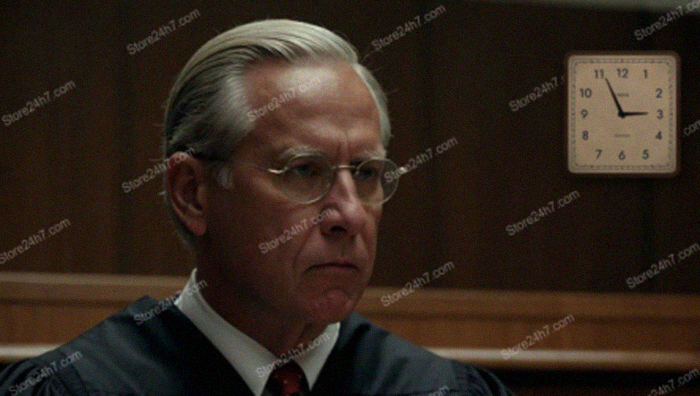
2h56
